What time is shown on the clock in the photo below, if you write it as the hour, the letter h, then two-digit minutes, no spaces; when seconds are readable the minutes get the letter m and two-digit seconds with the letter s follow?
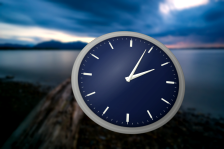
2h04
